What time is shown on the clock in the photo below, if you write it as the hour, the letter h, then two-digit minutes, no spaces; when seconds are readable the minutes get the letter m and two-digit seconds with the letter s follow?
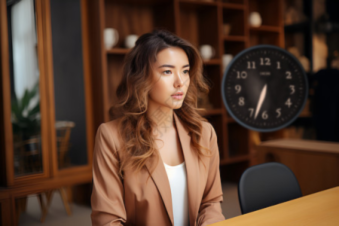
6h33
